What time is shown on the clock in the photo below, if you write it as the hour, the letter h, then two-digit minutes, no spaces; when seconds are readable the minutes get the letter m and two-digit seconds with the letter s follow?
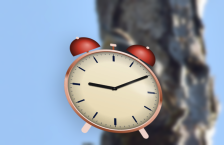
9h10
